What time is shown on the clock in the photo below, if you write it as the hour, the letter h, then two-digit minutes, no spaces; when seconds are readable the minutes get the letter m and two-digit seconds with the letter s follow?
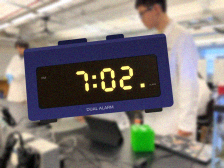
7h02
